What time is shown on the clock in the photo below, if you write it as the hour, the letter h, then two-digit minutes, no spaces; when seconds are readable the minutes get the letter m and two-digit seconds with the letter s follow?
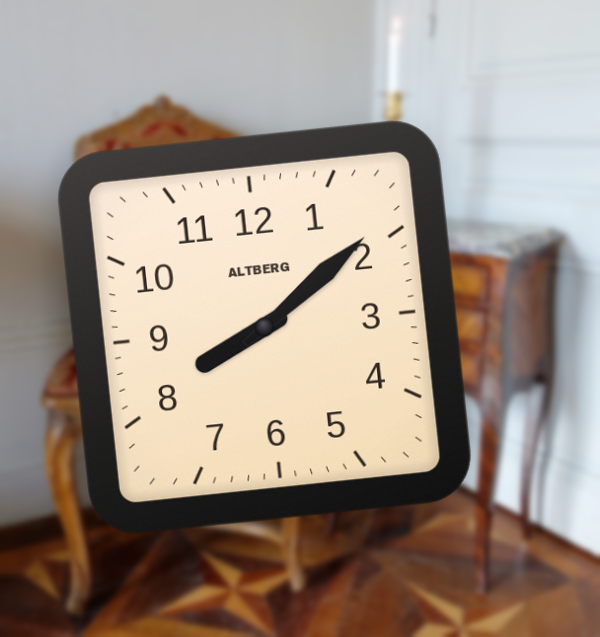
8h09
